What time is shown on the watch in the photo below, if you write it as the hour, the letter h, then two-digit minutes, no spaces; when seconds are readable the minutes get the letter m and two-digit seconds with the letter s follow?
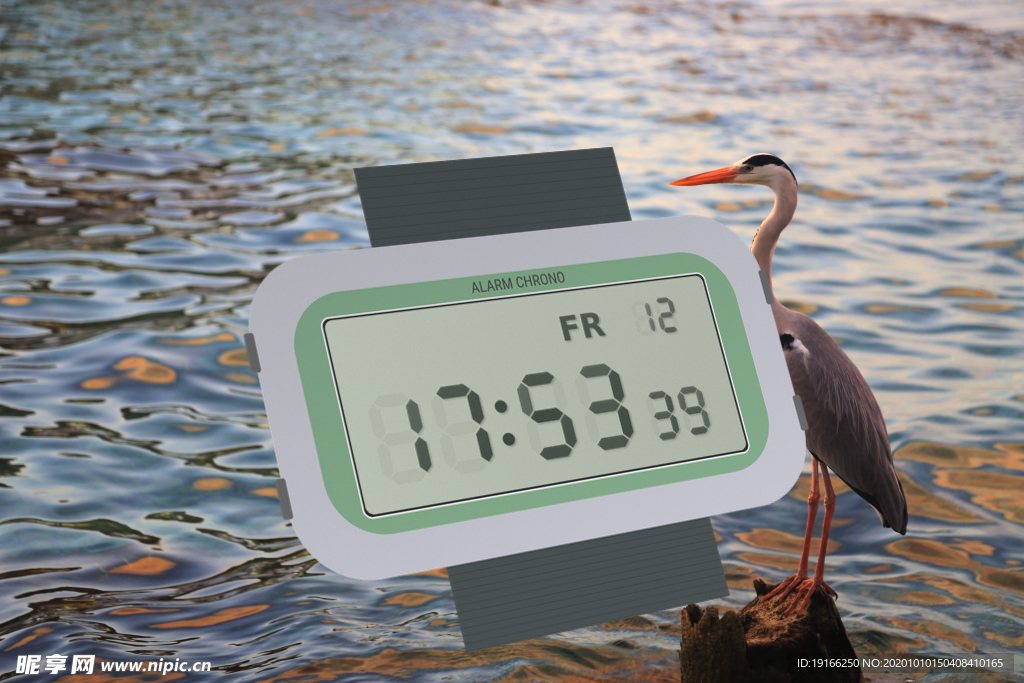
17h53m39s
